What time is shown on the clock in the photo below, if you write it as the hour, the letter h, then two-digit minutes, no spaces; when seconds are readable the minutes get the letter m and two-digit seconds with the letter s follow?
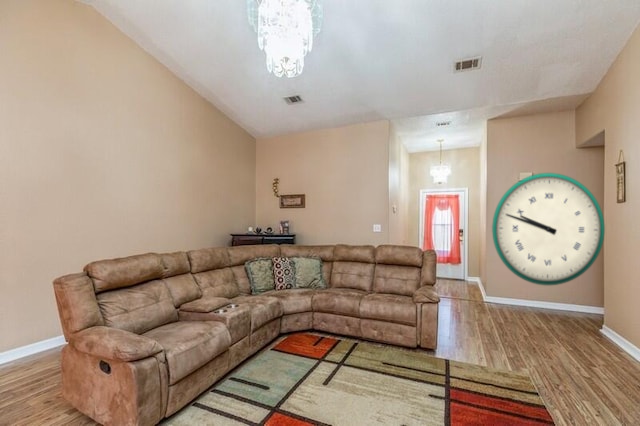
9h48
